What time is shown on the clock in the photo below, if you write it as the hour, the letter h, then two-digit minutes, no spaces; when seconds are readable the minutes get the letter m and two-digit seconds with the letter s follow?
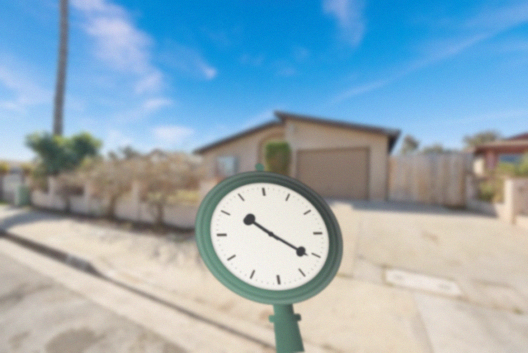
10h21
